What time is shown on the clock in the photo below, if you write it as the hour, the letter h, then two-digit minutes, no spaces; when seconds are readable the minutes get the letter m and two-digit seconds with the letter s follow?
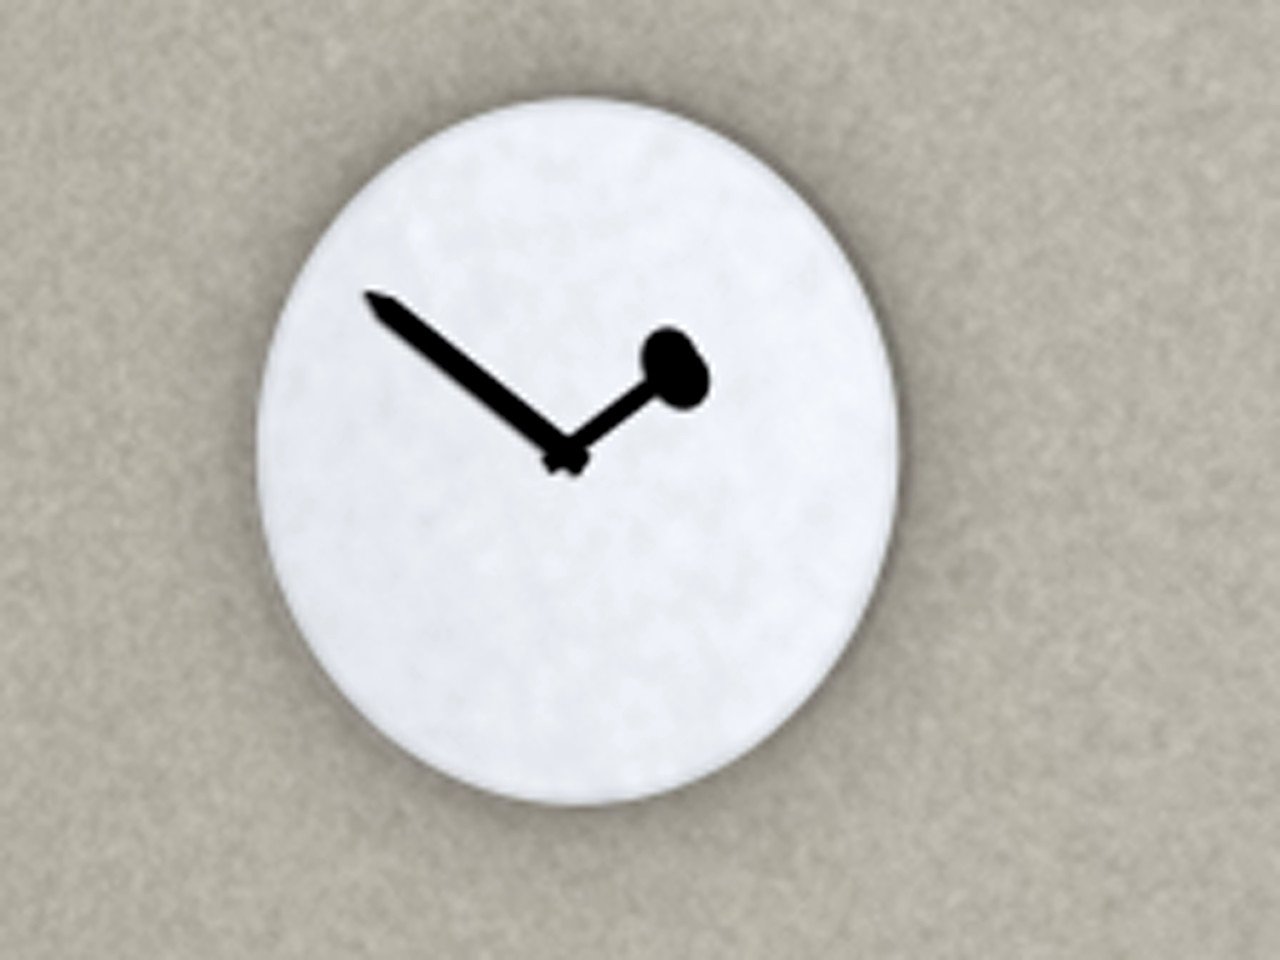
1h51
